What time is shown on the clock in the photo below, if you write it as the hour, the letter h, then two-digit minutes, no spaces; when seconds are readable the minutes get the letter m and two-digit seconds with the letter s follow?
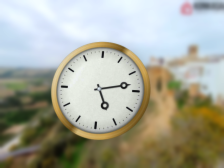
5h13
